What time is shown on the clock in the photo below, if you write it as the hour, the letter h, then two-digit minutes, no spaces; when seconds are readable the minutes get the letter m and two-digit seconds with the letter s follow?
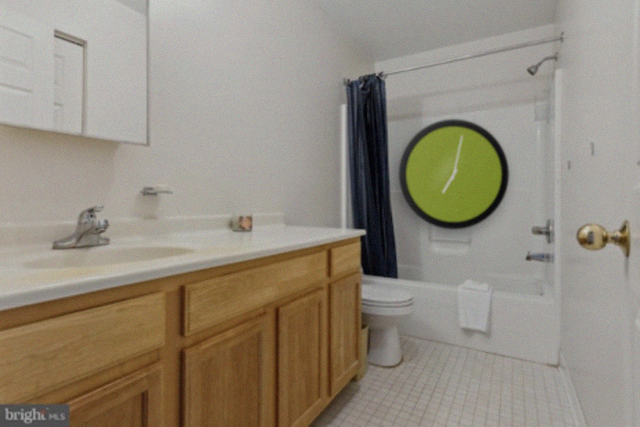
7h02
